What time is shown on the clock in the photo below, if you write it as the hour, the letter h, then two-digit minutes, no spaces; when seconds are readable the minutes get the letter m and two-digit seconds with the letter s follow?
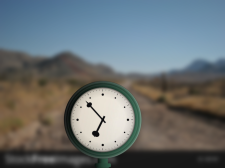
6h53
